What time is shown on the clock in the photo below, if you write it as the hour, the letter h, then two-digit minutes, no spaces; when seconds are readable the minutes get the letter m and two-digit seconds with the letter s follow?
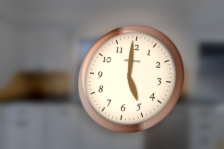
4h59
